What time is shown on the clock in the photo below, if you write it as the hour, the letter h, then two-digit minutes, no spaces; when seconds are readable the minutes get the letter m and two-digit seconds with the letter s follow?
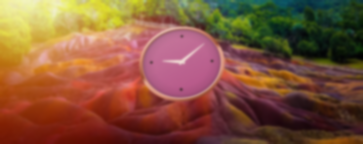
9h08
